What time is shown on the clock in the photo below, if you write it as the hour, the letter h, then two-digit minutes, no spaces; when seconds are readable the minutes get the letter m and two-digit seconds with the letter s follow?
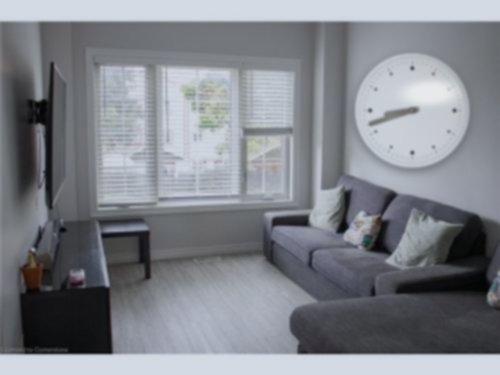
8h42
